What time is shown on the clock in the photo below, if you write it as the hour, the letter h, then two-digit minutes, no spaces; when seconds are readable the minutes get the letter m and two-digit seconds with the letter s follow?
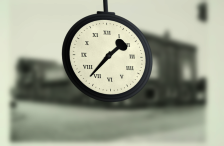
1h37
